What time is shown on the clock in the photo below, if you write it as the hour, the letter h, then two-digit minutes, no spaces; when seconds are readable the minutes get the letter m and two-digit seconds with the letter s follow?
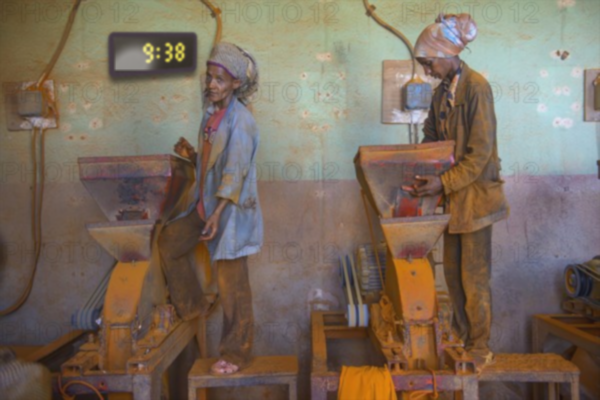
9h38
